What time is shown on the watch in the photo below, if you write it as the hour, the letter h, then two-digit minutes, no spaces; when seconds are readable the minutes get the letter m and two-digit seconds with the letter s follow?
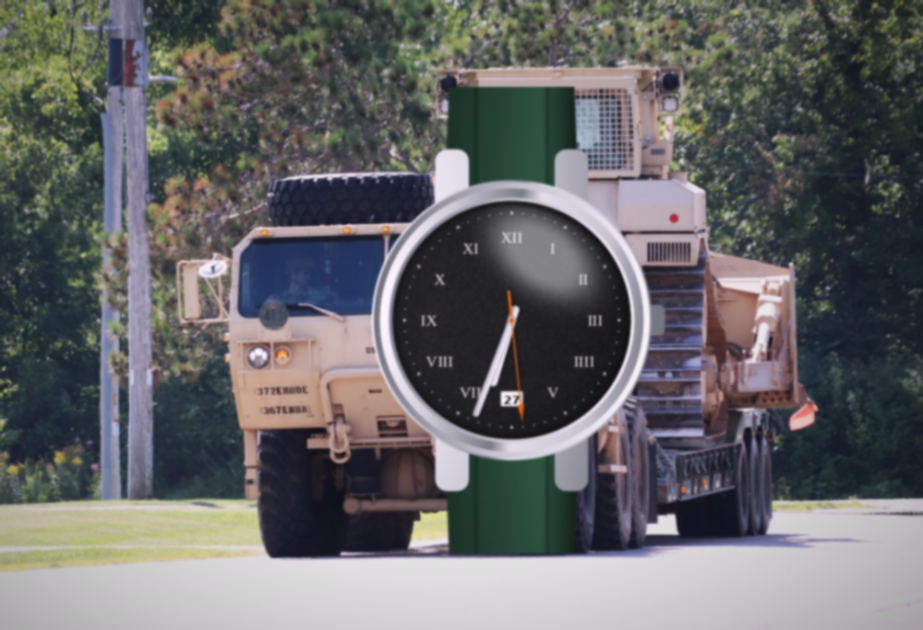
6h33m29s
